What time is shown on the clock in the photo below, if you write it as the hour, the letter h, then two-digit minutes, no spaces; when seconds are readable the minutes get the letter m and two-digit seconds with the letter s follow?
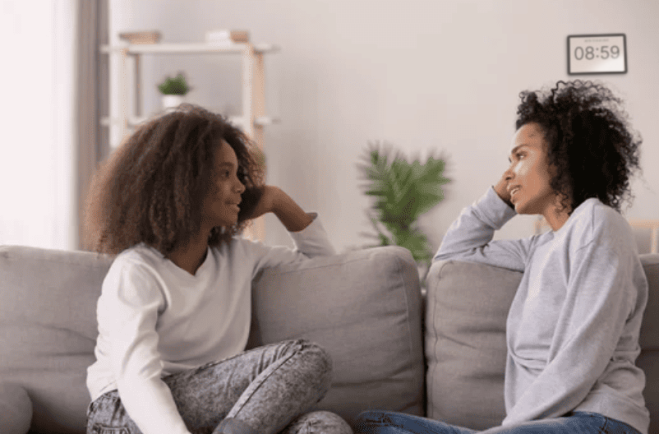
8h59
